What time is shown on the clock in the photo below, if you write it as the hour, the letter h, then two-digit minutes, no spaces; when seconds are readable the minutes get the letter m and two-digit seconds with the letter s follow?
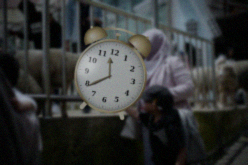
11h39
